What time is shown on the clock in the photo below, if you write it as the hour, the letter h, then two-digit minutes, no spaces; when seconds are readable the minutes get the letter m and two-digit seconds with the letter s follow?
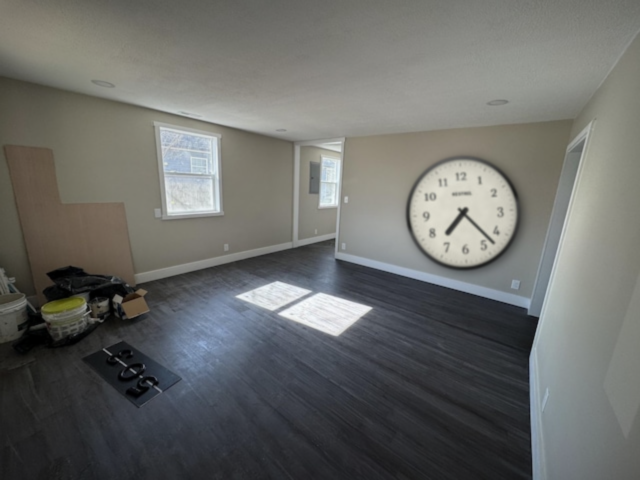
7h23
